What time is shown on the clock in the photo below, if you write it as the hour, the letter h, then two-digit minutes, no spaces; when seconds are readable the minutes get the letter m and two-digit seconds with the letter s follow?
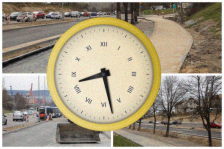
8h28
